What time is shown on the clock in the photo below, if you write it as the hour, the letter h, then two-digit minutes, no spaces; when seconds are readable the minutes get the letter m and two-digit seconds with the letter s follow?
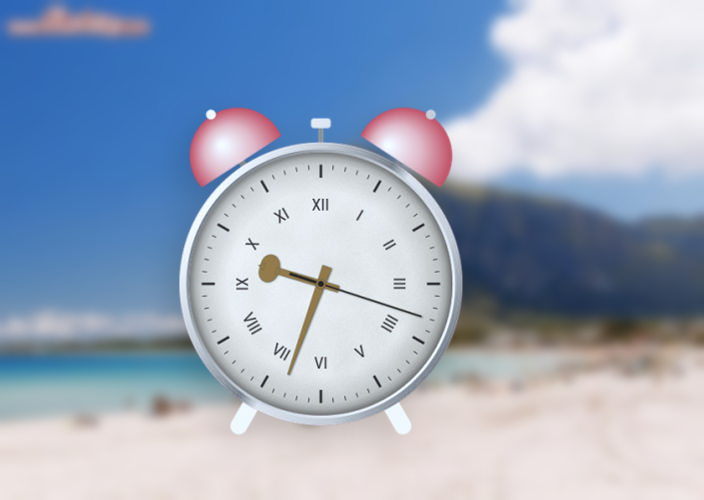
9h33m18s
